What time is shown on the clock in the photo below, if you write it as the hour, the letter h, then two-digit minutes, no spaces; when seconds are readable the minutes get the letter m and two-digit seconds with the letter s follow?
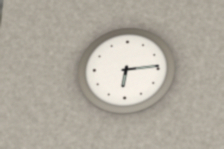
6h14
